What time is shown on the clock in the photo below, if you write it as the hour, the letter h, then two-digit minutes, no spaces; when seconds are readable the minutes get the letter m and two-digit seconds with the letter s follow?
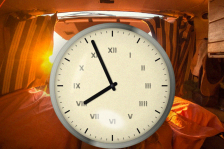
7h56
